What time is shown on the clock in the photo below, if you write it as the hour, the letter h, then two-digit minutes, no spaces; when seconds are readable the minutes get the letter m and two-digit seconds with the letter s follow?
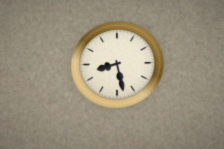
8h28
